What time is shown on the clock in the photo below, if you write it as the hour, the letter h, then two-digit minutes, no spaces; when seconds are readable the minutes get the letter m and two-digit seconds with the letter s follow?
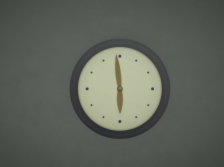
5h59
